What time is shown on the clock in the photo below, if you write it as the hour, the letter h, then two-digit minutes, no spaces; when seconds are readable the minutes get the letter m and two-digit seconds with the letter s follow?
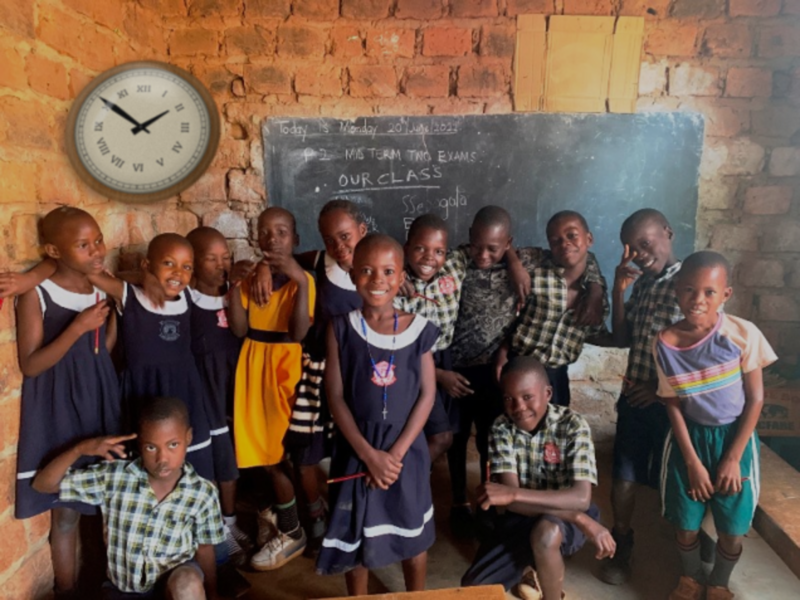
1h51
